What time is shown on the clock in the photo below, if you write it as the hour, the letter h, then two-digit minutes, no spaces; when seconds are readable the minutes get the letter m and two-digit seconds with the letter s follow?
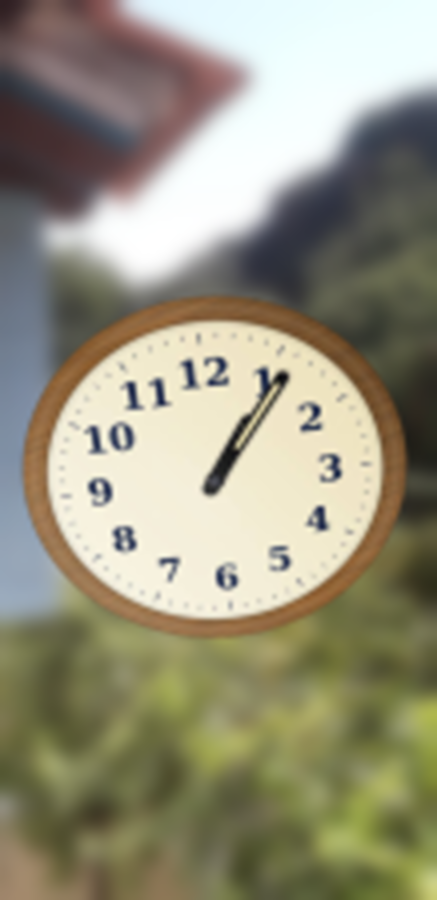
1h06
